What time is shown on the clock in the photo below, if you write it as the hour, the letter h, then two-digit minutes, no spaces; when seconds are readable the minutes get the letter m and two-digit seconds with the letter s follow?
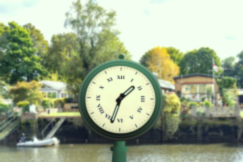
1h33
